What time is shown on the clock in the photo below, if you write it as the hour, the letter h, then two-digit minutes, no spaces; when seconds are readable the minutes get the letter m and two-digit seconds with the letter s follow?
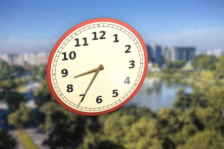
8h35
